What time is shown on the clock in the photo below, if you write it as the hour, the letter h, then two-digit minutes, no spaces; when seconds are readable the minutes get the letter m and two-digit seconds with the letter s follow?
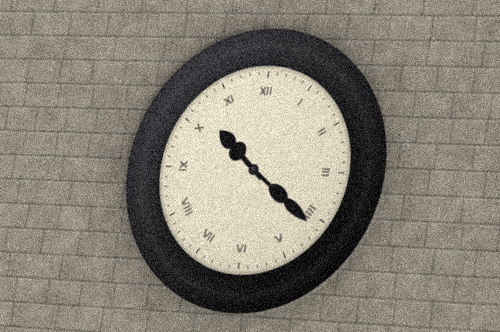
10h21
